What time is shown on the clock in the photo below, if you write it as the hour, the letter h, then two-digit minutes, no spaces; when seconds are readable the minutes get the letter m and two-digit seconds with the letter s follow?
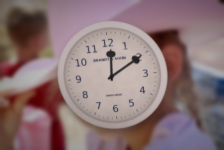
12h10
